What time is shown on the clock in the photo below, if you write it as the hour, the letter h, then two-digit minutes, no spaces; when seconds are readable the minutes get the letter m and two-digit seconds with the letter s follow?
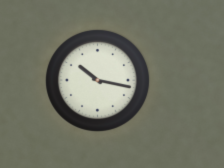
10h17
